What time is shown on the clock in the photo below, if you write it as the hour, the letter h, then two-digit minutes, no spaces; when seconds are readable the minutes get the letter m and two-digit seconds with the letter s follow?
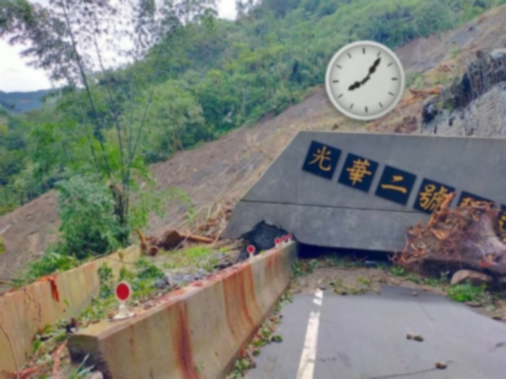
8h06
